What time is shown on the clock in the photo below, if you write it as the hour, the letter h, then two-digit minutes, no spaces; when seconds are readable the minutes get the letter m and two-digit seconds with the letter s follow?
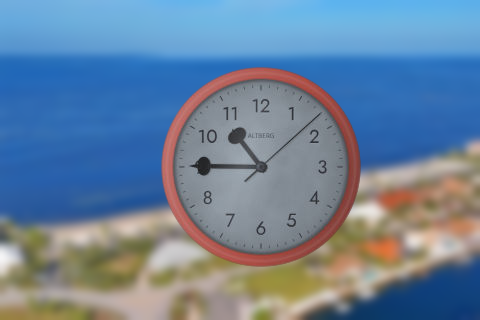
10h45m08s
